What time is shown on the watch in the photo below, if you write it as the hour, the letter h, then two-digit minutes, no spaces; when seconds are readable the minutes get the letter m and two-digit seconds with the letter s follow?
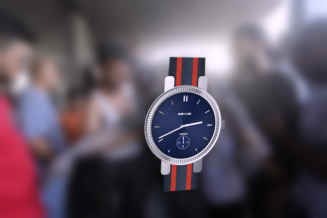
2h41
